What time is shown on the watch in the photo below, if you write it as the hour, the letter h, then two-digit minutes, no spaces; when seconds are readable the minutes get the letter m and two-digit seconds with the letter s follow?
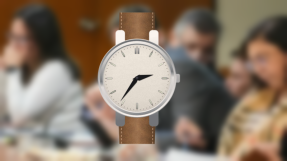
2h36
